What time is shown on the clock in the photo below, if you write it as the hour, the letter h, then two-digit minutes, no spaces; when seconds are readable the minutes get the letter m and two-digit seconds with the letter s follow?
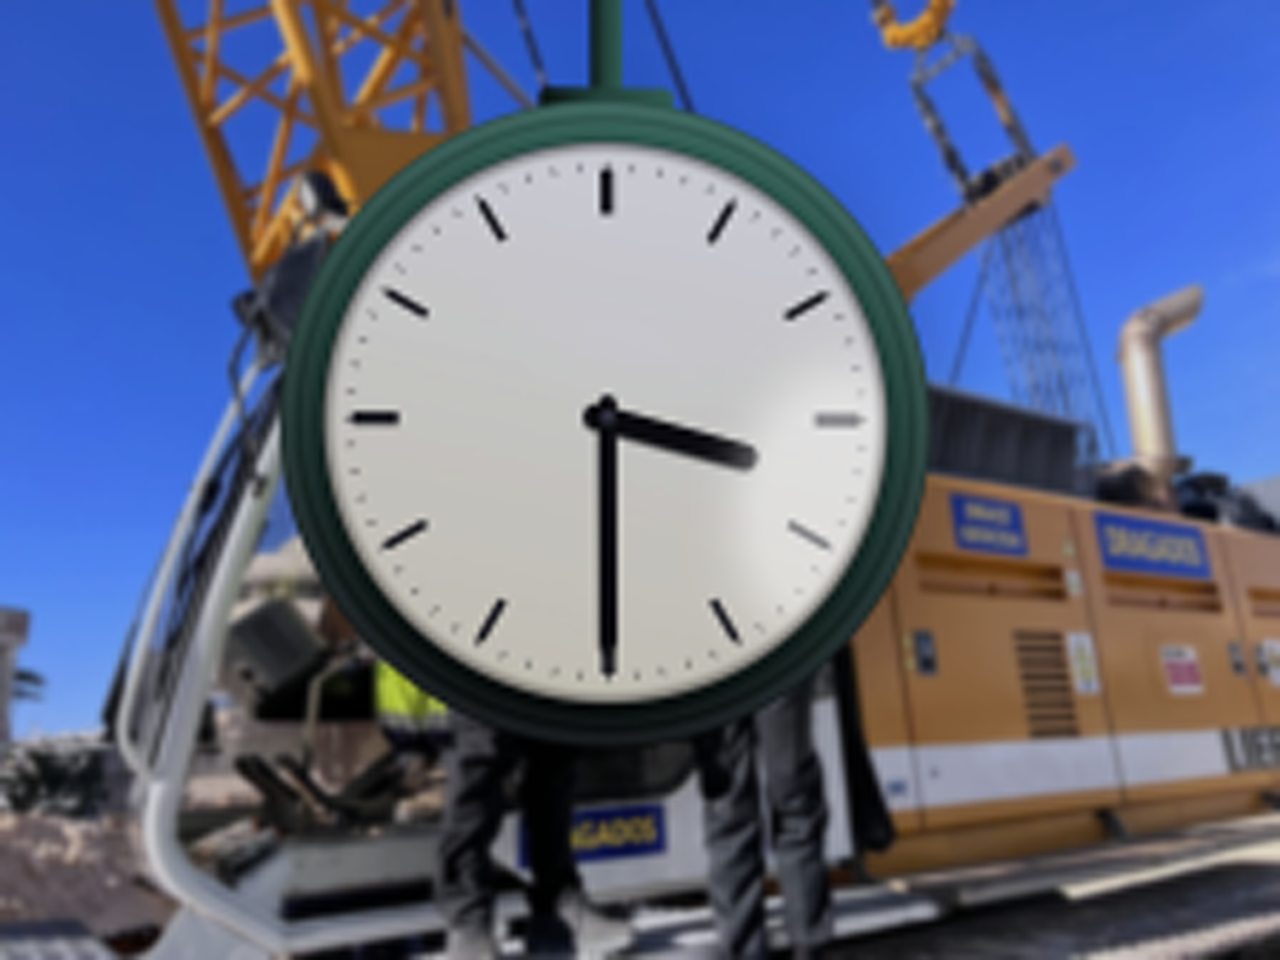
3h30
